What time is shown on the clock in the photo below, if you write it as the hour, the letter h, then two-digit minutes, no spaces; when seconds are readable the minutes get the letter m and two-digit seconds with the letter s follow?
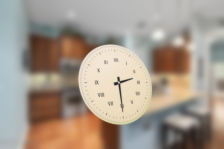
2h30
